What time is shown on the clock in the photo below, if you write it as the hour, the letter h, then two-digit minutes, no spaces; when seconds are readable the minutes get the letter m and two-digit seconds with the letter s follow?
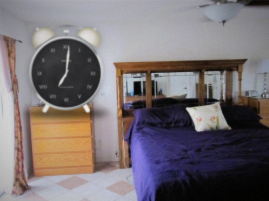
7h01
